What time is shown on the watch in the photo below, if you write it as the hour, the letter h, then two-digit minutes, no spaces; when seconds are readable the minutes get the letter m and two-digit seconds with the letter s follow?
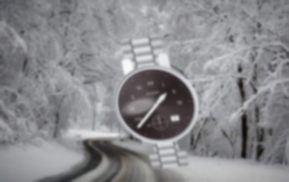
1h38
